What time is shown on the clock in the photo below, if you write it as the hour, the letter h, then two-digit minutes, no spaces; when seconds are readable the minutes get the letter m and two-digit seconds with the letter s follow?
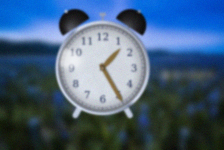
1h25
